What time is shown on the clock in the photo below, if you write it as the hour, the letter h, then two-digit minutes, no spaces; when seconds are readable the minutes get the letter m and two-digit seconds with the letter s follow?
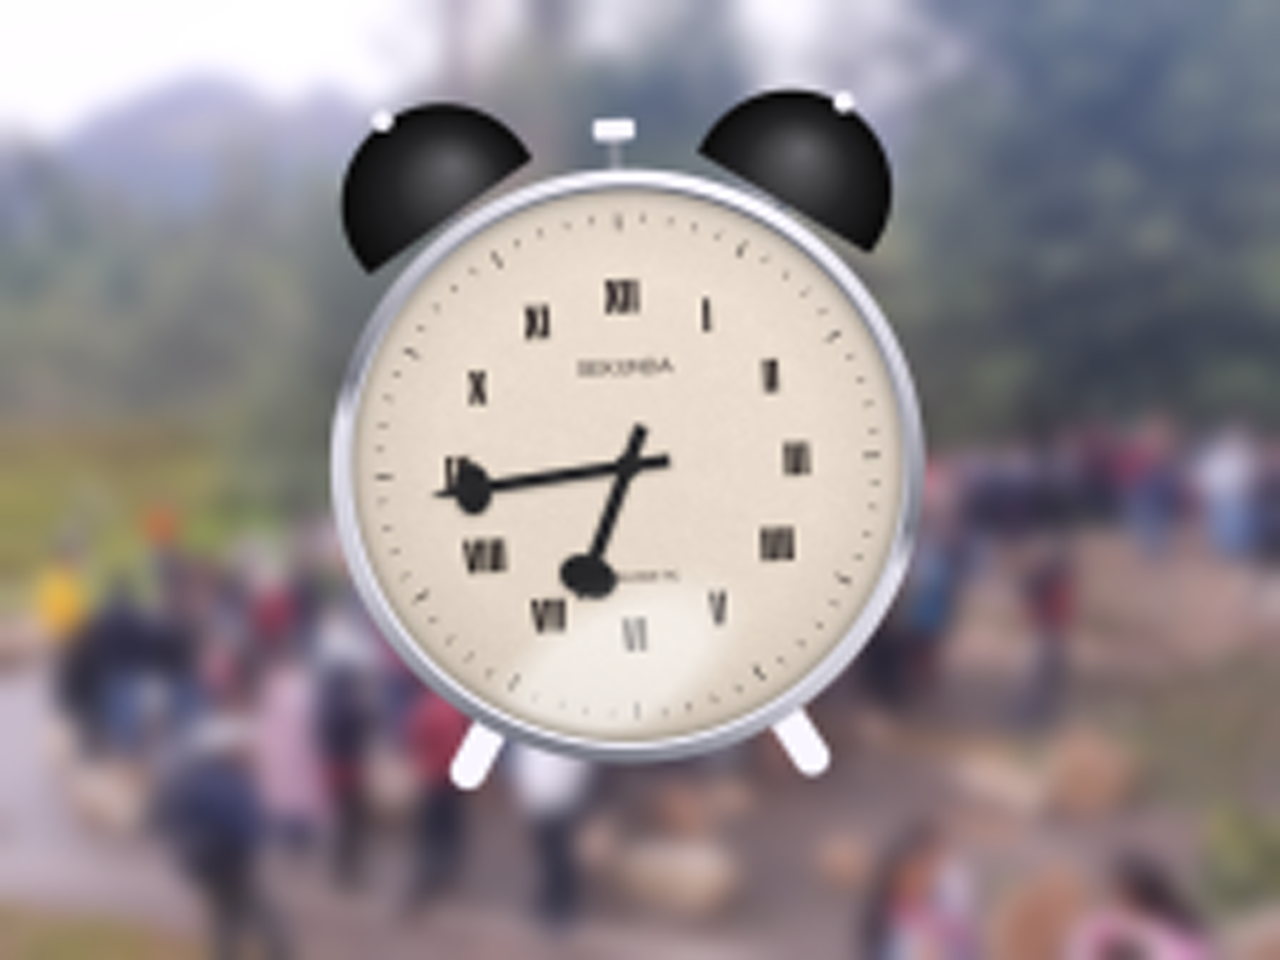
6h44
